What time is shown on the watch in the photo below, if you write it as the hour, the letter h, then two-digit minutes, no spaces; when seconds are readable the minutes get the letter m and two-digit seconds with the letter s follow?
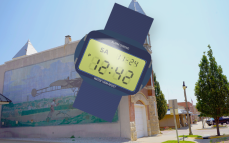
12h42
